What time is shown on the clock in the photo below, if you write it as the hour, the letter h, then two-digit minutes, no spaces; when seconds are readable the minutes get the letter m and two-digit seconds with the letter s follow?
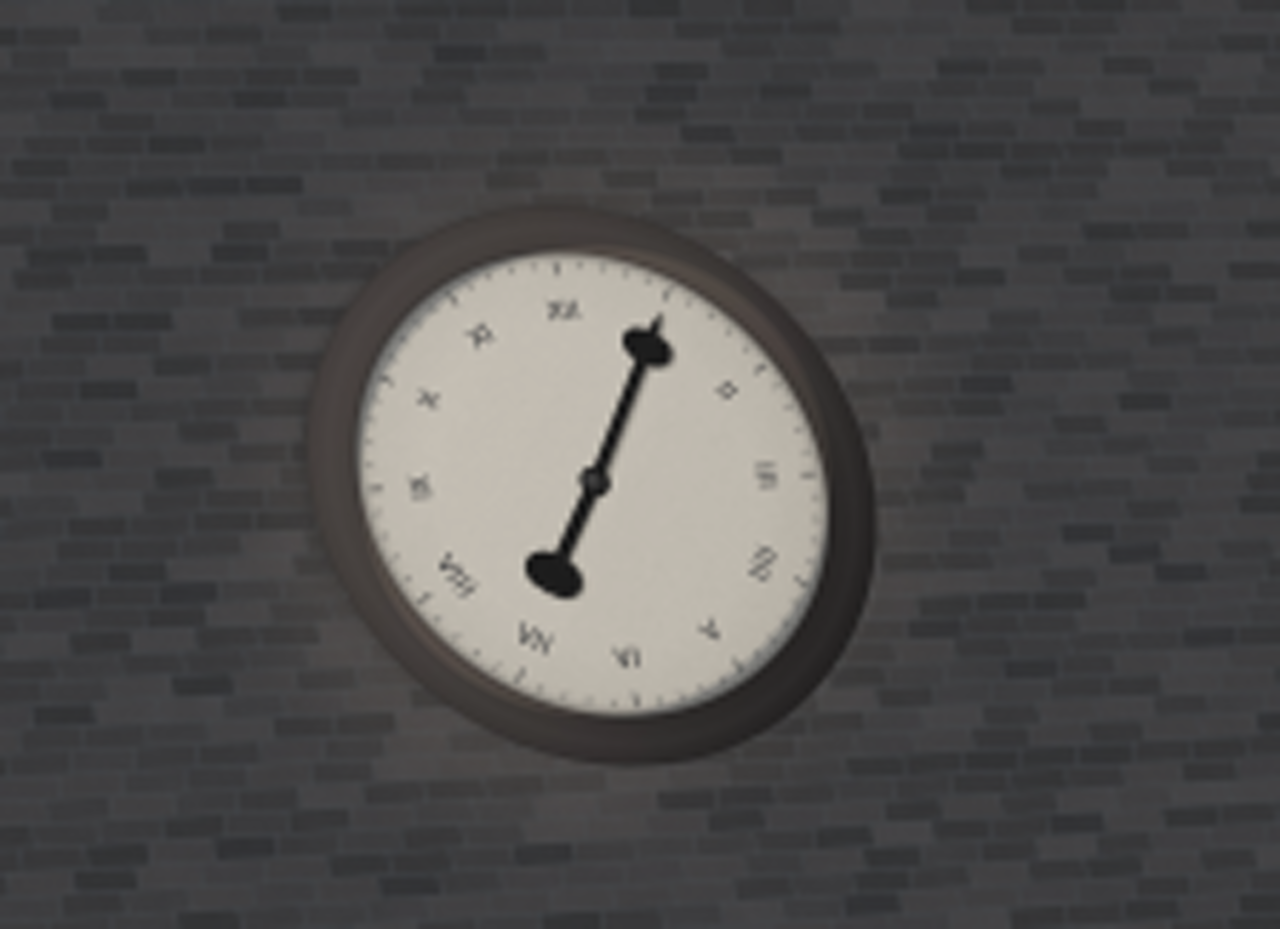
7h05
